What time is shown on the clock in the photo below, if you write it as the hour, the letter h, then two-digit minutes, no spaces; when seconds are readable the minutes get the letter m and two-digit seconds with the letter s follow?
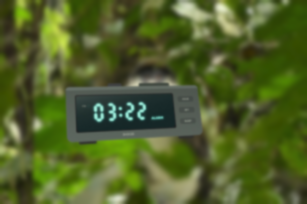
3h22
